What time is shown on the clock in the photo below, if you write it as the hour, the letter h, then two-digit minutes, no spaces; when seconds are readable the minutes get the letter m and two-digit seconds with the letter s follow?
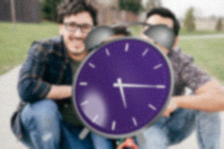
5h15
